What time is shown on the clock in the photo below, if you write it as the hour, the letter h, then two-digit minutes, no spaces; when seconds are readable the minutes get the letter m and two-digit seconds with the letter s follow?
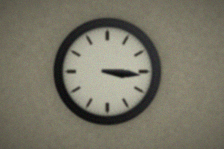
3h16
